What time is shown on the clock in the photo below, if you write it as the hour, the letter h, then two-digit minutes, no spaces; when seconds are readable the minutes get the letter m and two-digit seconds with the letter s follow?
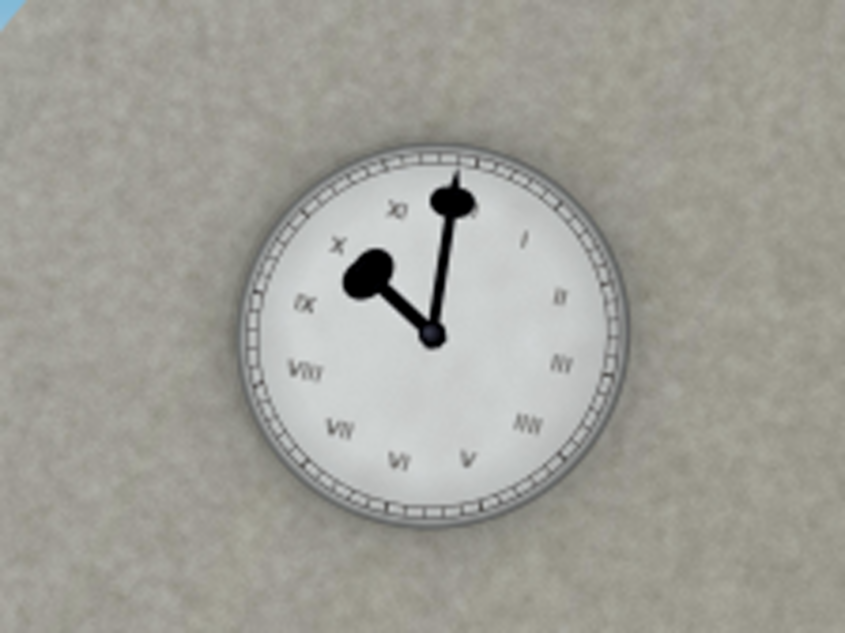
9h59
